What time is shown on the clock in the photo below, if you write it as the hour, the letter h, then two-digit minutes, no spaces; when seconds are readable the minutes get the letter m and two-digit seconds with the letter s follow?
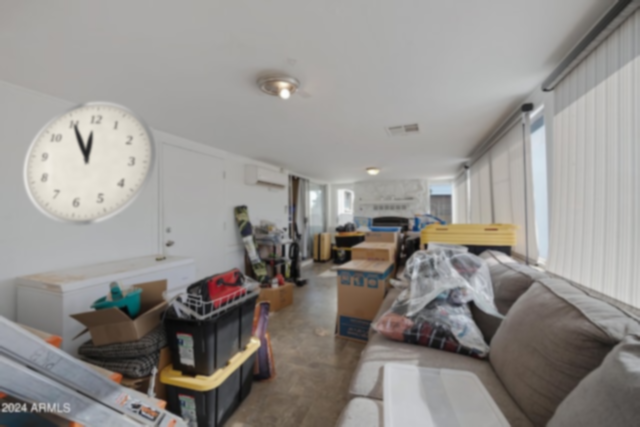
11h55
